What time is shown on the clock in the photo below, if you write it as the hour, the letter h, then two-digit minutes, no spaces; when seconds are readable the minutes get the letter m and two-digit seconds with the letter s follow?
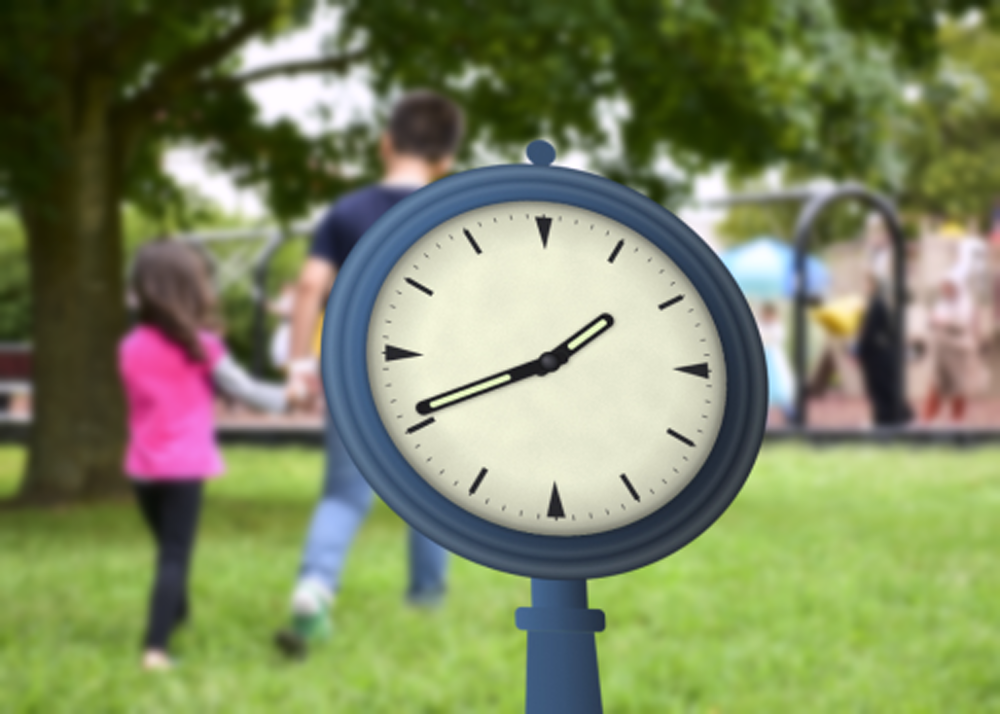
1h41
